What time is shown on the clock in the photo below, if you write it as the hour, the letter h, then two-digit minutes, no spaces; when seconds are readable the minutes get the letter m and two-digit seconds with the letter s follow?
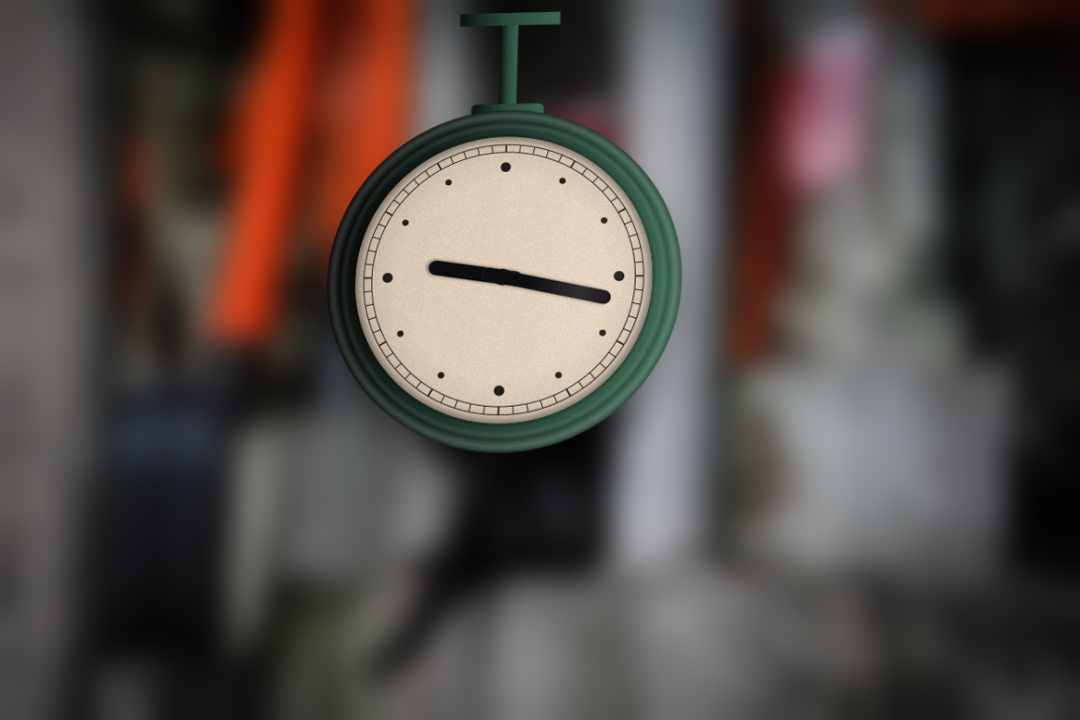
9h17
